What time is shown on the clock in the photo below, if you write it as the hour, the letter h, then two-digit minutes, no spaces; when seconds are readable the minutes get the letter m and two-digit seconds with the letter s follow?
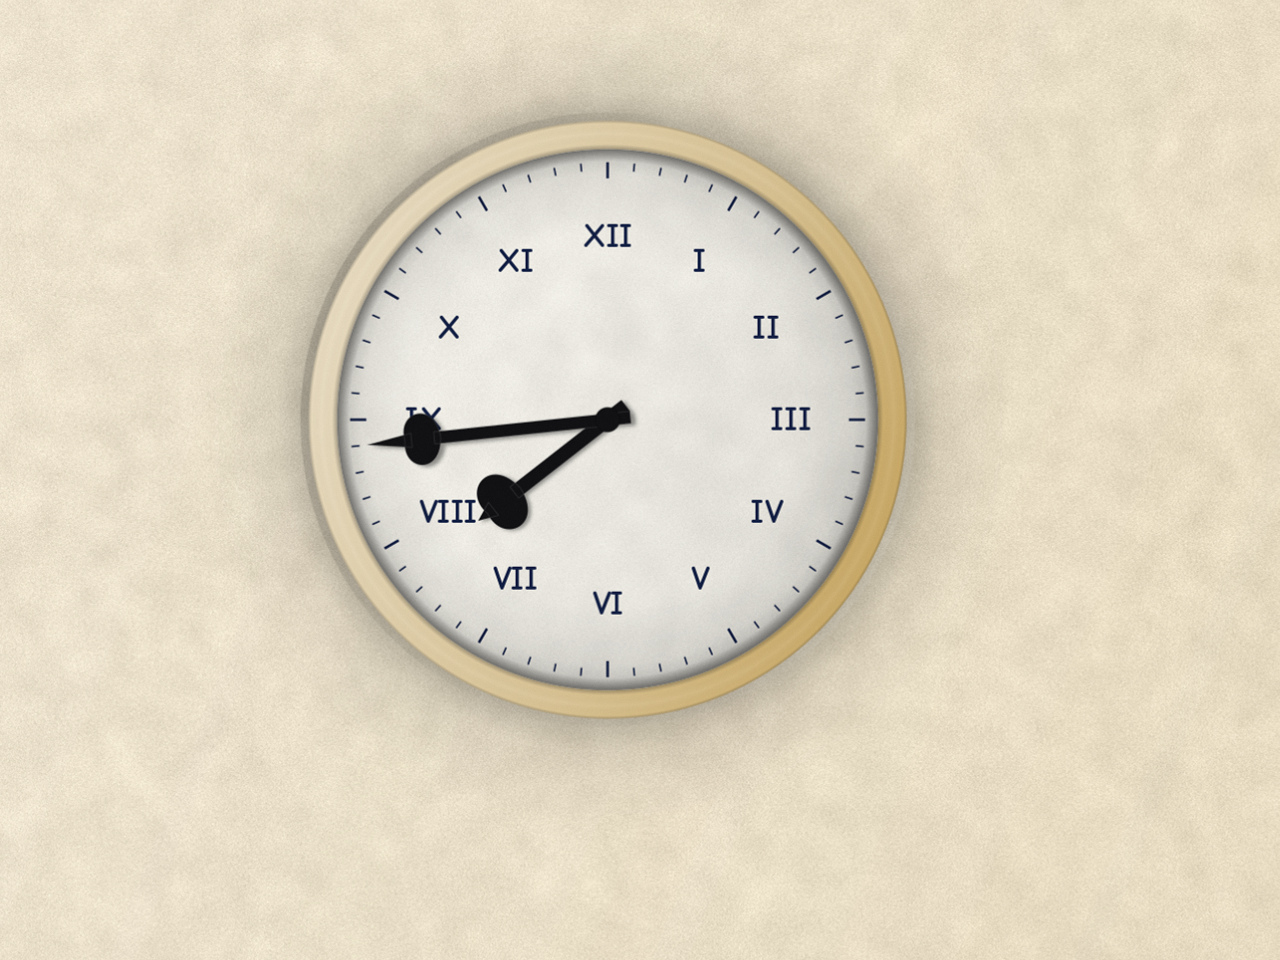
7h44
